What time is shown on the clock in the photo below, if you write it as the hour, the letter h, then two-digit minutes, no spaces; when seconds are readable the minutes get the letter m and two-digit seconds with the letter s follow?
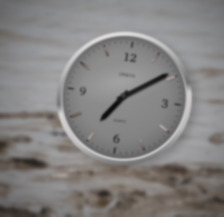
7h09
